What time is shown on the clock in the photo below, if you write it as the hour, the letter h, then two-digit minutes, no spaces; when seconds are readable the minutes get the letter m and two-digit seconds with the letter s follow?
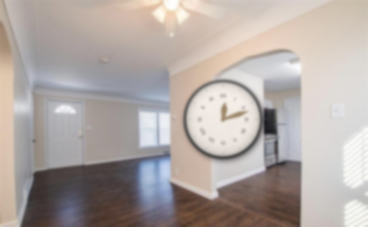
12h12
